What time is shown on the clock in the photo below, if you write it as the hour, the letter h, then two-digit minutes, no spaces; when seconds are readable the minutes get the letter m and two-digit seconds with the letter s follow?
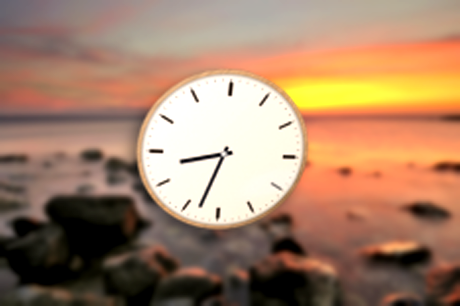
8h33
